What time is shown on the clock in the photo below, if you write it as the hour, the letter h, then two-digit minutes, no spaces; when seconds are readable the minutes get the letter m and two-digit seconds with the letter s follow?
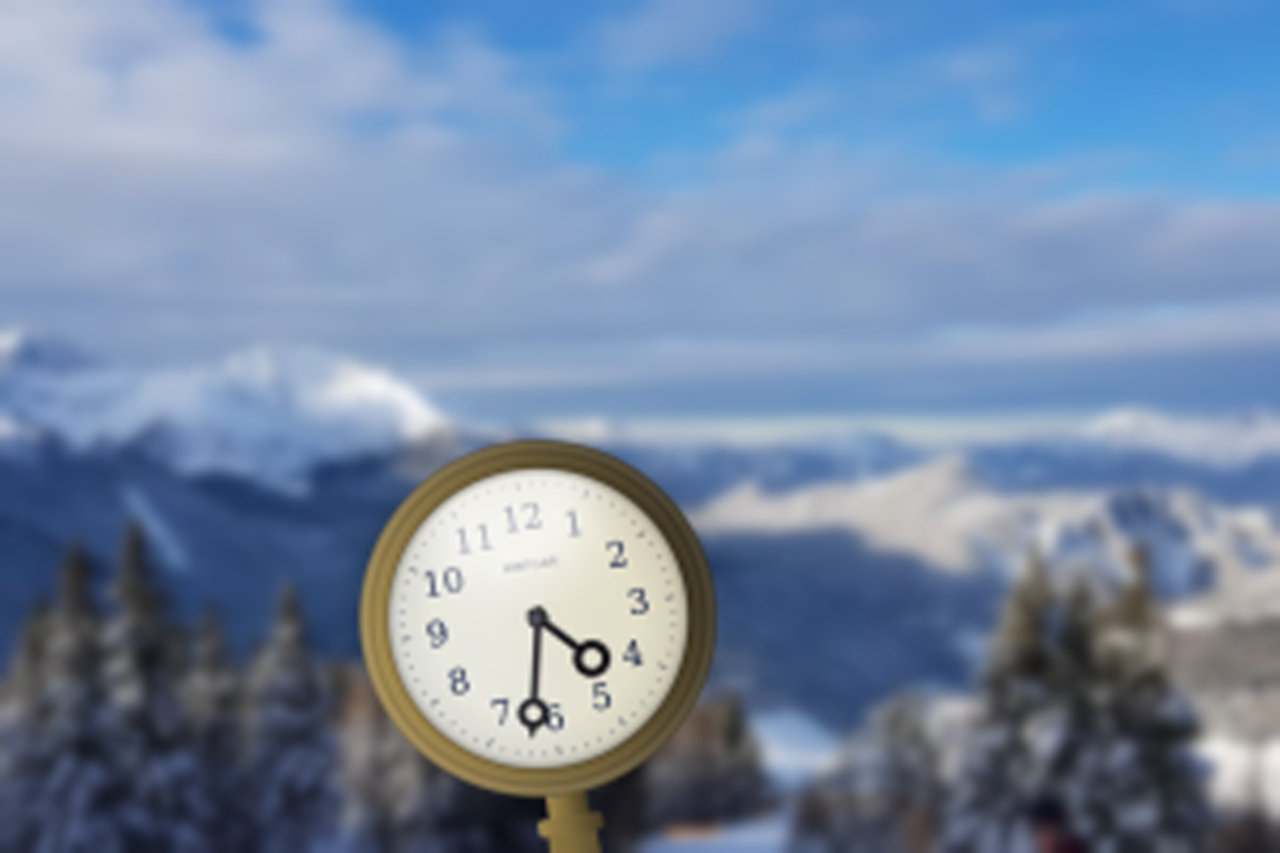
4h32
